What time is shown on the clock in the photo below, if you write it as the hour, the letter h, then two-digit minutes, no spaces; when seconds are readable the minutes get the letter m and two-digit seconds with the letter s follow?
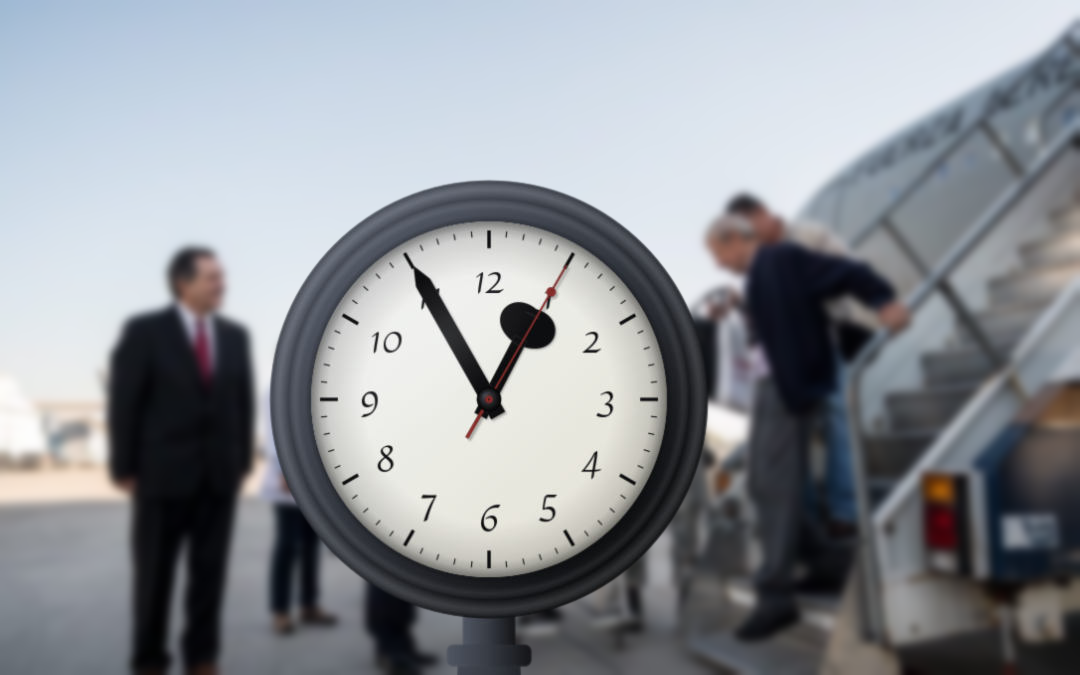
12h55m05s
